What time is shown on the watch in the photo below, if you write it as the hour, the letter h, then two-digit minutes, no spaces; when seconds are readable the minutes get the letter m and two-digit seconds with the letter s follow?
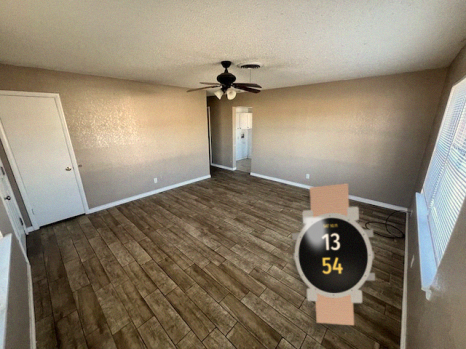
13h54
